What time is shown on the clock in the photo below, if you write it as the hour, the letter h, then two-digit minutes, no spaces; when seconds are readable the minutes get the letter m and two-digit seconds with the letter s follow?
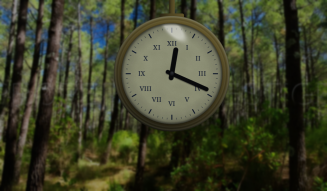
12h19
